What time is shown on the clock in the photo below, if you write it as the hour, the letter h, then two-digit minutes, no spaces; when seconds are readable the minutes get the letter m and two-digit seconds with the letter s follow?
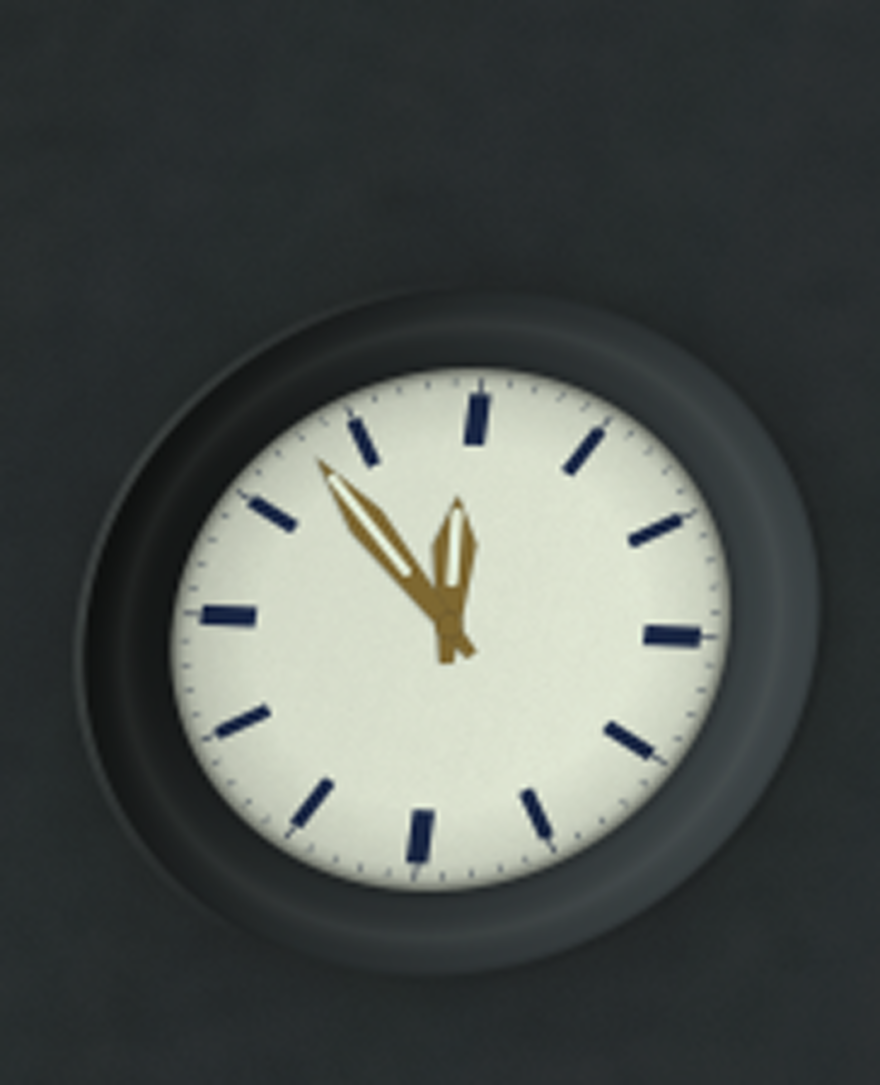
11h53
